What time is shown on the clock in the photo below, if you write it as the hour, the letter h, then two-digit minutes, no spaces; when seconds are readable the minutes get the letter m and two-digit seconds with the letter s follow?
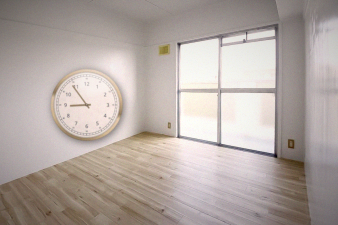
8h54
